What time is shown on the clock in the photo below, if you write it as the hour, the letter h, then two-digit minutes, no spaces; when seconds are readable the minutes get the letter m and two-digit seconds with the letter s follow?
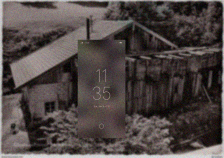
11h35
